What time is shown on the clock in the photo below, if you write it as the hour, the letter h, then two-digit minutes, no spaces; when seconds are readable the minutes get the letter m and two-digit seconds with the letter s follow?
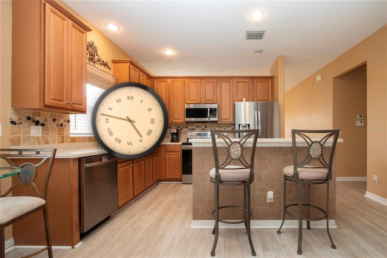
4h47
